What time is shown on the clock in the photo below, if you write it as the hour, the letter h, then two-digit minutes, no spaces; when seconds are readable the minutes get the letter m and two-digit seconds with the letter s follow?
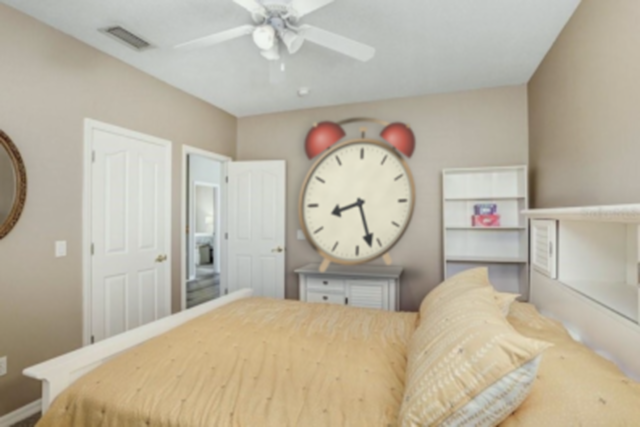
8h27
